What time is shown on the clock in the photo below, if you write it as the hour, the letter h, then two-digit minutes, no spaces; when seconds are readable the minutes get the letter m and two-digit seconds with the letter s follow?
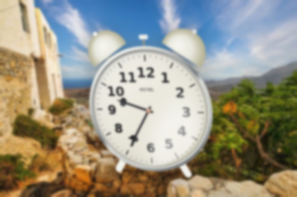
9h35
